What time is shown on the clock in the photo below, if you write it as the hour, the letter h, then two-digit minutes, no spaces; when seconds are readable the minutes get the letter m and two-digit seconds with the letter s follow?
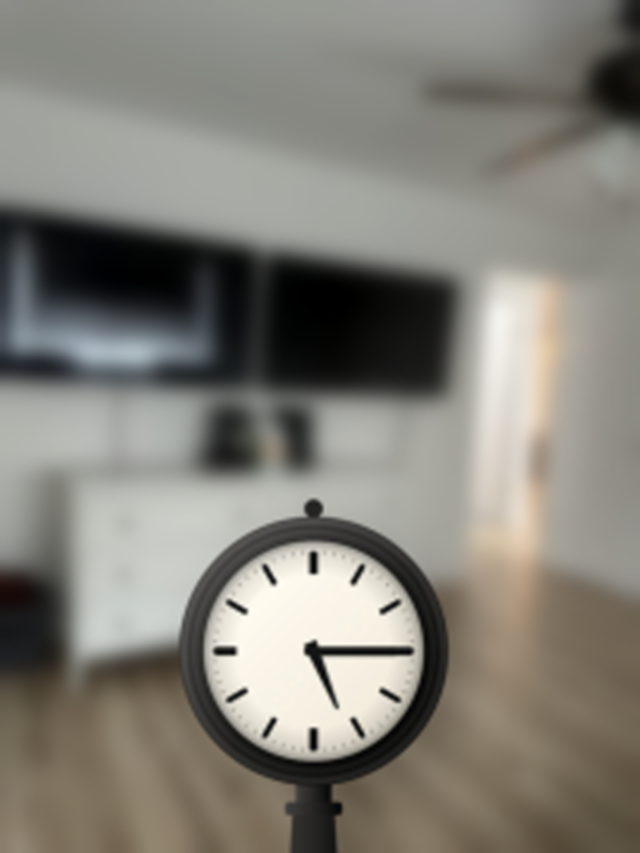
5h15
